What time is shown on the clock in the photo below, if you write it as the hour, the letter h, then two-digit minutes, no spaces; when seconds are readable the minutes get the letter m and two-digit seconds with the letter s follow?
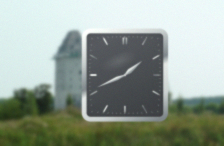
1h41
